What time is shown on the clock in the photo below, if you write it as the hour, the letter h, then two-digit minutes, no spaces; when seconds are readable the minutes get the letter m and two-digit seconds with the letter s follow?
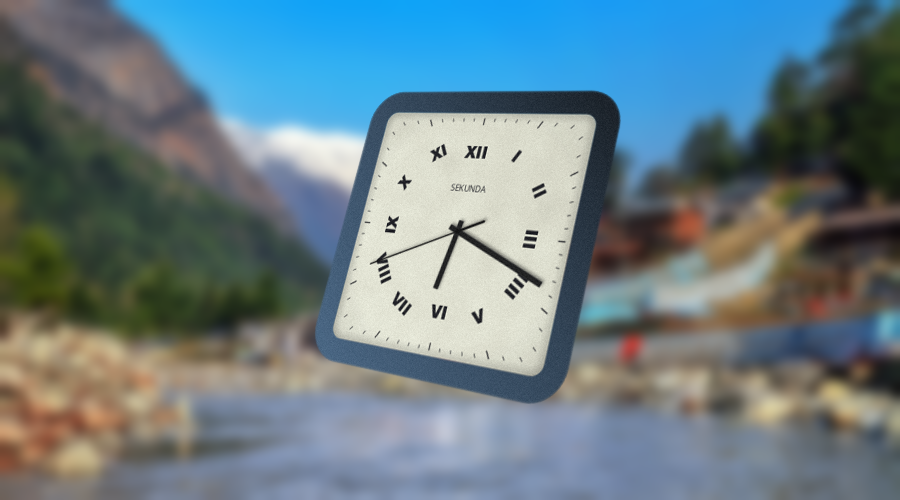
6h18m41s
